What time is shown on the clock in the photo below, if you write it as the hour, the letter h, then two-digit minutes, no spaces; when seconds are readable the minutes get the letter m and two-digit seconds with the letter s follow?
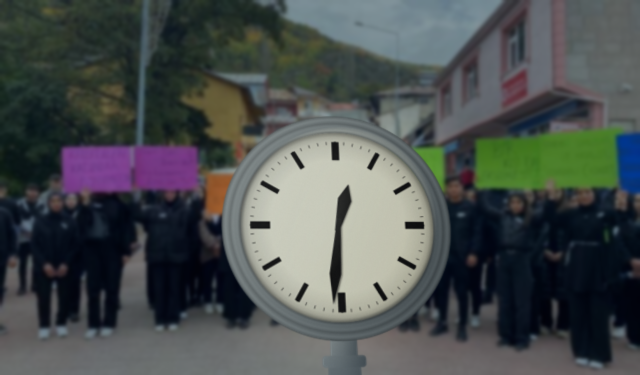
12h31
